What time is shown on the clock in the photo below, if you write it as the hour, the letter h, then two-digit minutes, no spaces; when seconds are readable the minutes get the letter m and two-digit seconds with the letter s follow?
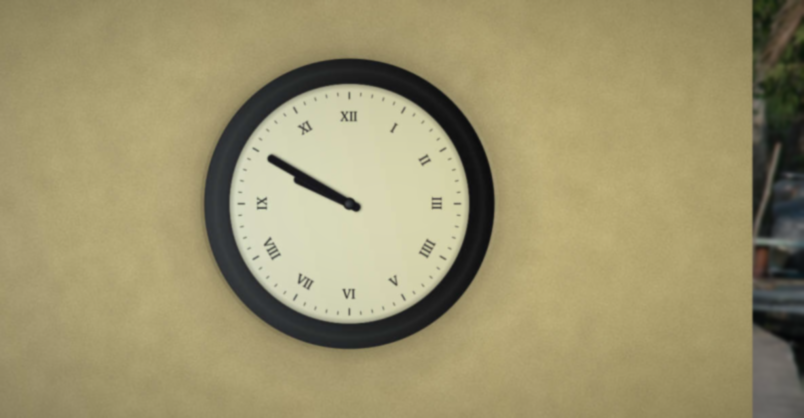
9h50
